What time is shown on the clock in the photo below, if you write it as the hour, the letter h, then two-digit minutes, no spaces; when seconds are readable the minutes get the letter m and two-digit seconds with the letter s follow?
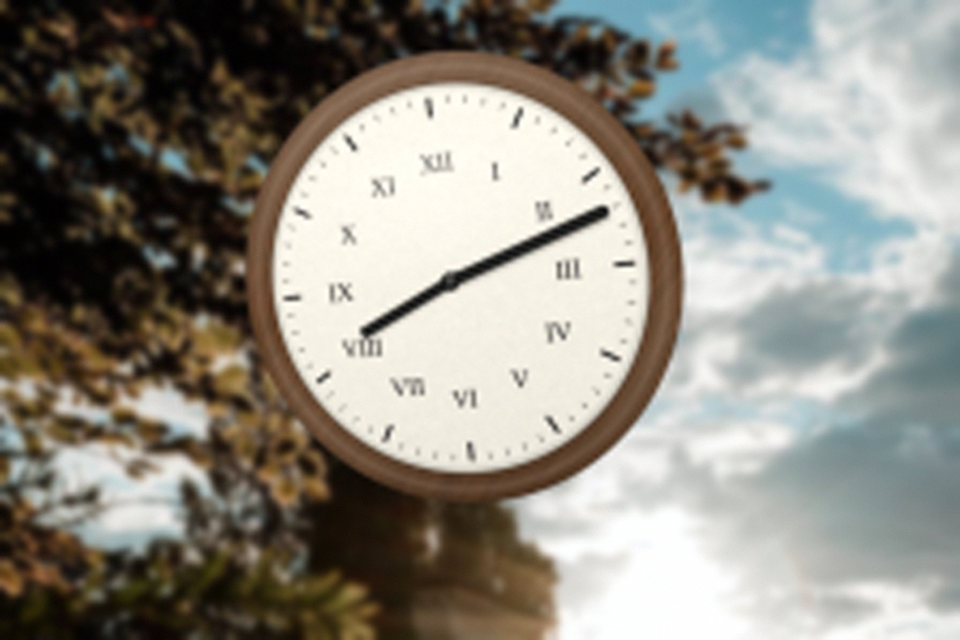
8h12
